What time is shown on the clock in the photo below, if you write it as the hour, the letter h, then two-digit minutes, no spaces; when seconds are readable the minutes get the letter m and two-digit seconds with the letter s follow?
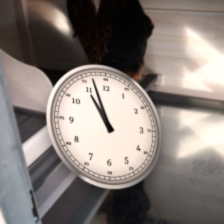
10h57
